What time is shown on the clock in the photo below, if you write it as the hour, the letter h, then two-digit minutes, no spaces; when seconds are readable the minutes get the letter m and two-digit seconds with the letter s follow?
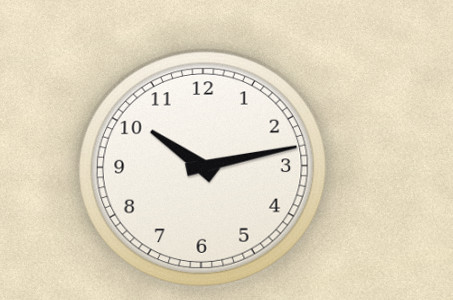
10h13
